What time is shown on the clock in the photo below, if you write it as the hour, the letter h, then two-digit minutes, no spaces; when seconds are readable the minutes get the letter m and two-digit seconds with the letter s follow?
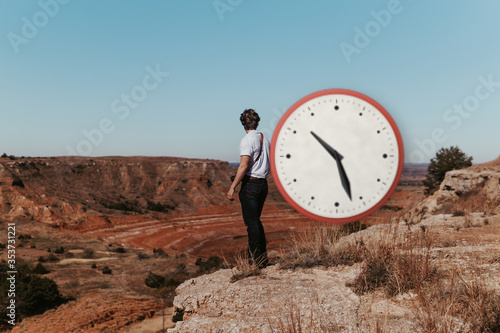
10h27
